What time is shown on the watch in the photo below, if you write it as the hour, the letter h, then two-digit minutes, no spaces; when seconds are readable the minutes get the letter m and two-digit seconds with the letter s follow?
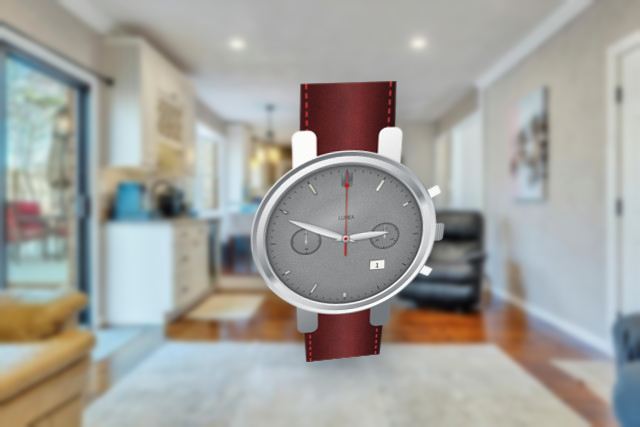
2h49
